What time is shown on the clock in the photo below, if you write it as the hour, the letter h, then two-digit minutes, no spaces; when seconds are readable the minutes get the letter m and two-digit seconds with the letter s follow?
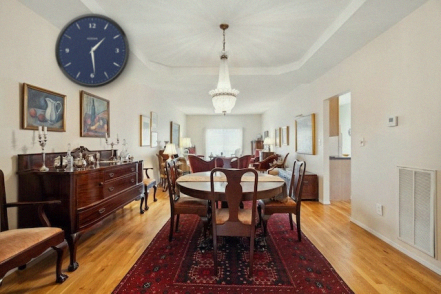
1h29
